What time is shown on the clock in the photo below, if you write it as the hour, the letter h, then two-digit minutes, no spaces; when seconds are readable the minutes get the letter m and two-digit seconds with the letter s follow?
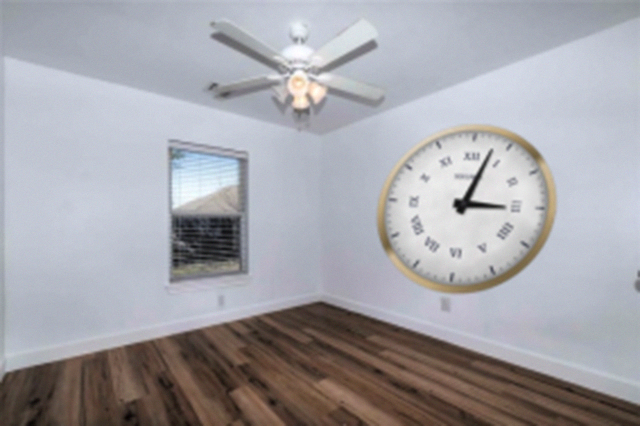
3h03
